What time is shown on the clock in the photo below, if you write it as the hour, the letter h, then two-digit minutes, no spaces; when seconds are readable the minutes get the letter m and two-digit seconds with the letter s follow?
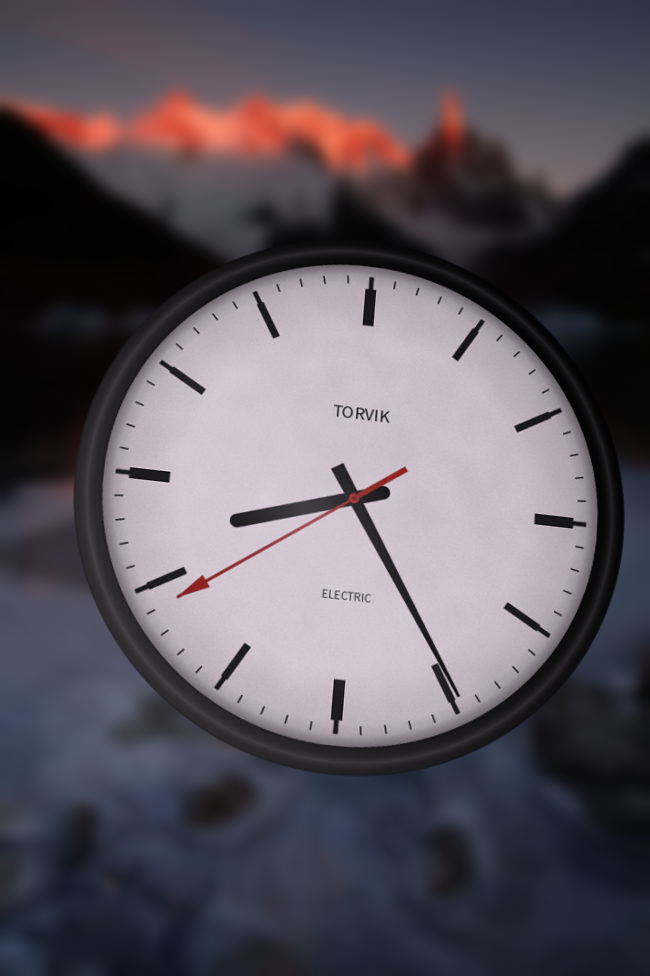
8h24m39s
